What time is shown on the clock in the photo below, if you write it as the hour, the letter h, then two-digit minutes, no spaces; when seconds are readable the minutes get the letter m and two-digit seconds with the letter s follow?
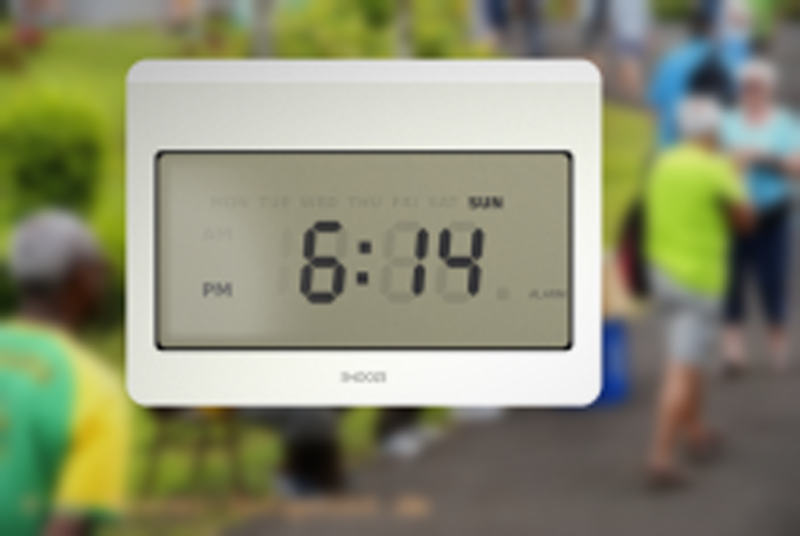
6h14
